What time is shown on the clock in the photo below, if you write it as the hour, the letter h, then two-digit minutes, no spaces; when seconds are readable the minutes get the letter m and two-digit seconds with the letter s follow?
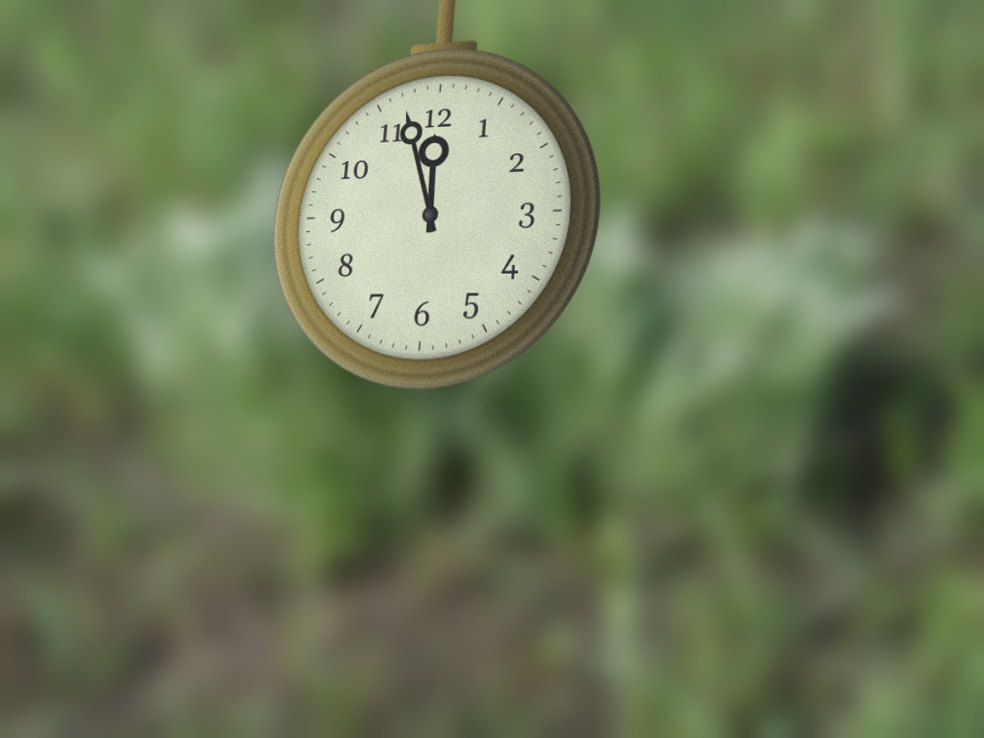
11h57
